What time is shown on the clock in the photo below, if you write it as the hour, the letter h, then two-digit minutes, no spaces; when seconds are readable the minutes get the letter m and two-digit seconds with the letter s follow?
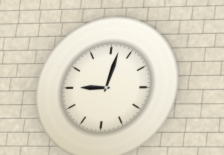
9h02
